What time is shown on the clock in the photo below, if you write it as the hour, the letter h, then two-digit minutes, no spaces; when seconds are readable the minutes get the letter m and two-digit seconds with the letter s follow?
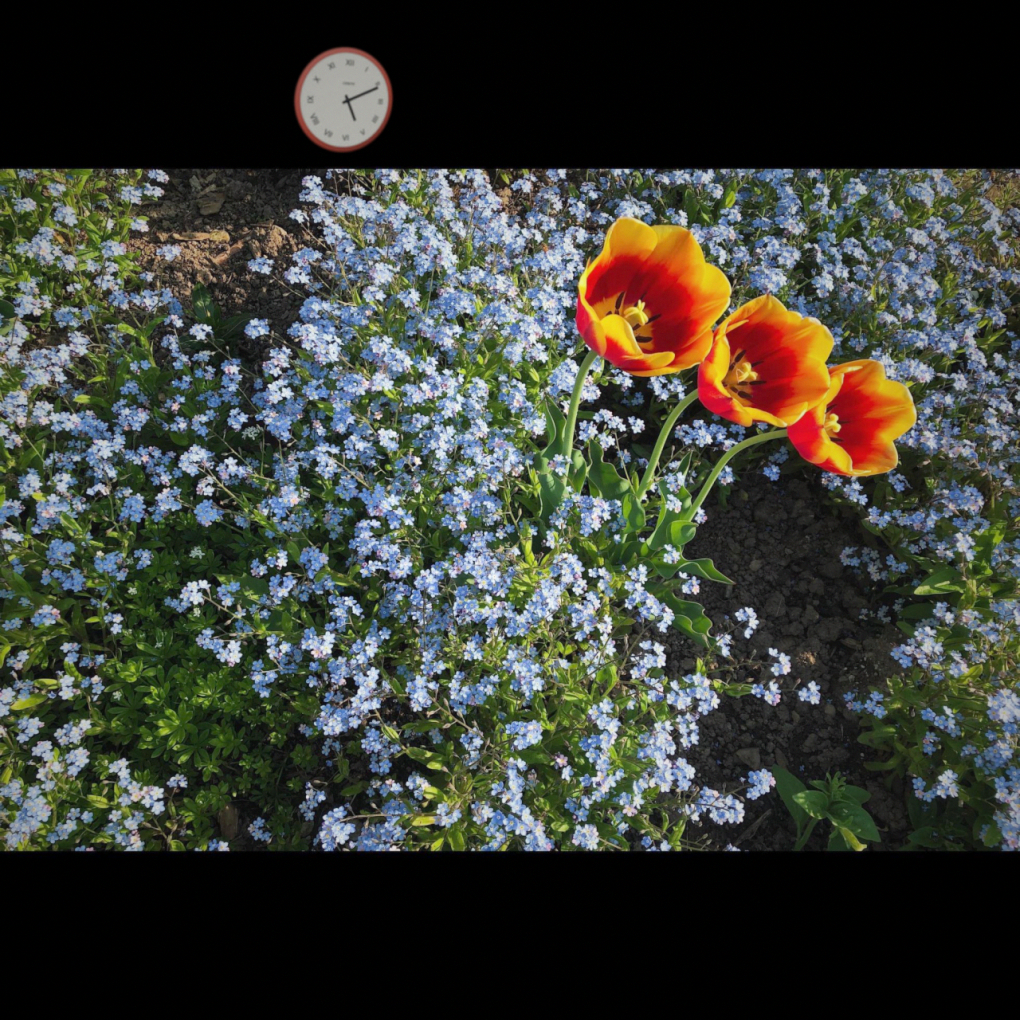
5h11
